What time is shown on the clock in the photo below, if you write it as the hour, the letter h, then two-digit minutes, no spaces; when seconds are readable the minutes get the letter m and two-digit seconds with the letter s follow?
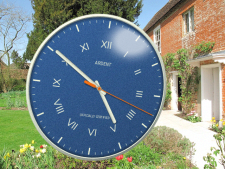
4h50m18s
